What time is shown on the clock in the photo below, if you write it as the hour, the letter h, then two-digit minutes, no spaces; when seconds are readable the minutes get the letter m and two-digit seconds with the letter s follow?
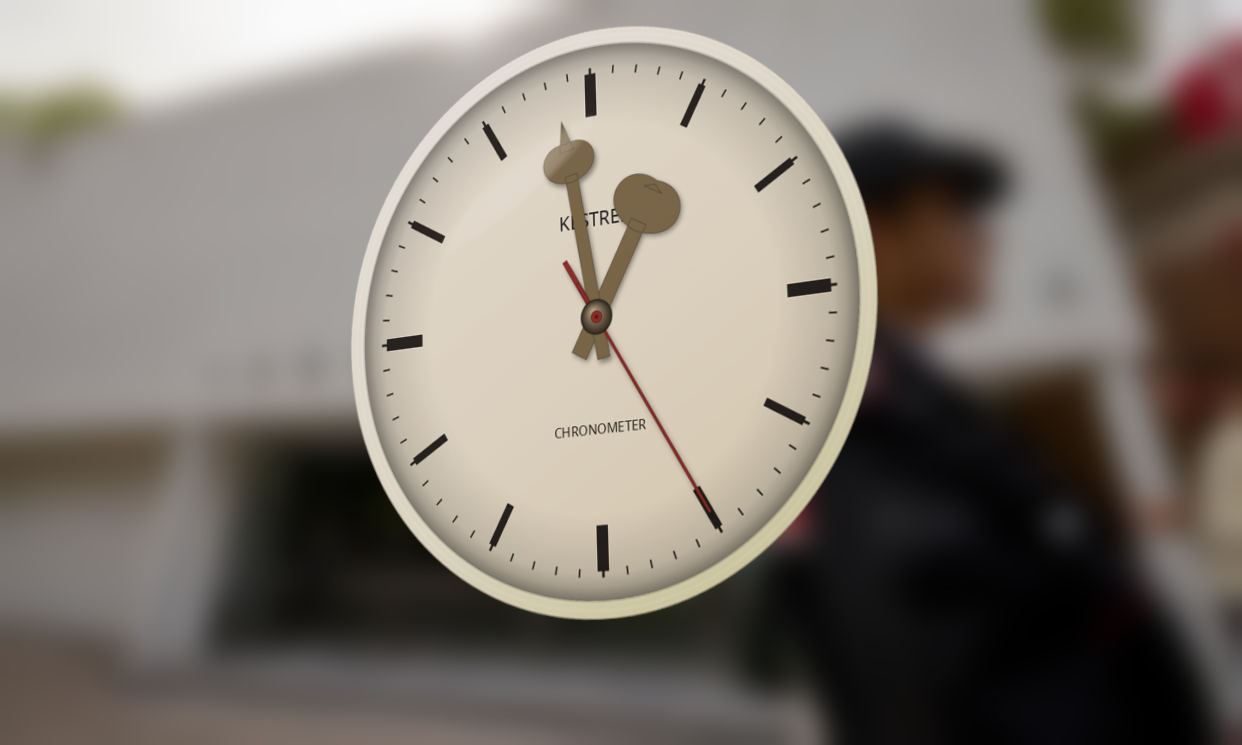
12h58m25s
